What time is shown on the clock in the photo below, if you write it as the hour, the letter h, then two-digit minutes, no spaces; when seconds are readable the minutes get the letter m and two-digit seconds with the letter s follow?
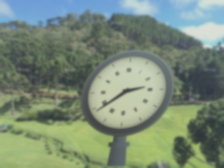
2h39
